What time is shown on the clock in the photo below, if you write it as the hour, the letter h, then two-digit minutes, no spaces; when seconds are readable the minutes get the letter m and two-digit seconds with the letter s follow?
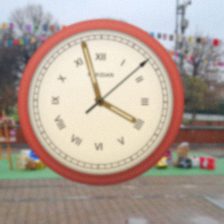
3h57m08s
